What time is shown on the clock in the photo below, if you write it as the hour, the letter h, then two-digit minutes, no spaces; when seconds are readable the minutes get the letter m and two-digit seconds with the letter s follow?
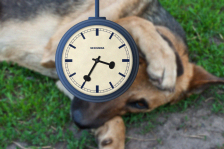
3h35
